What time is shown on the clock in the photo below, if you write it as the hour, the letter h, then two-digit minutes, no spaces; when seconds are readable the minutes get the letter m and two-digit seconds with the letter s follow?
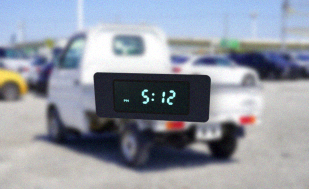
5h12
